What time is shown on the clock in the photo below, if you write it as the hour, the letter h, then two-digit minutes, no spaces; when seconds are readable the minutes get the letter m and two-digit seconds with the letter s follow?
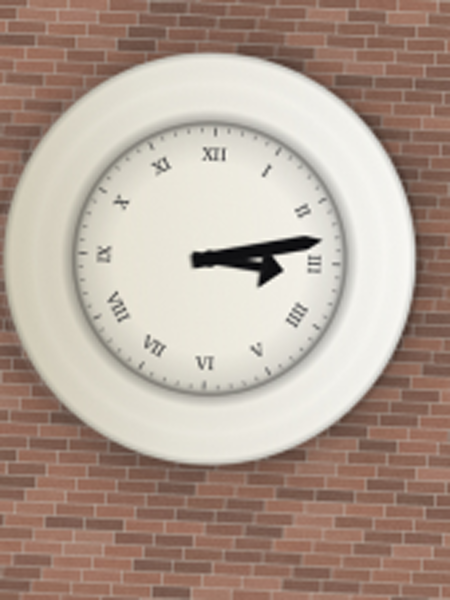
3h13
